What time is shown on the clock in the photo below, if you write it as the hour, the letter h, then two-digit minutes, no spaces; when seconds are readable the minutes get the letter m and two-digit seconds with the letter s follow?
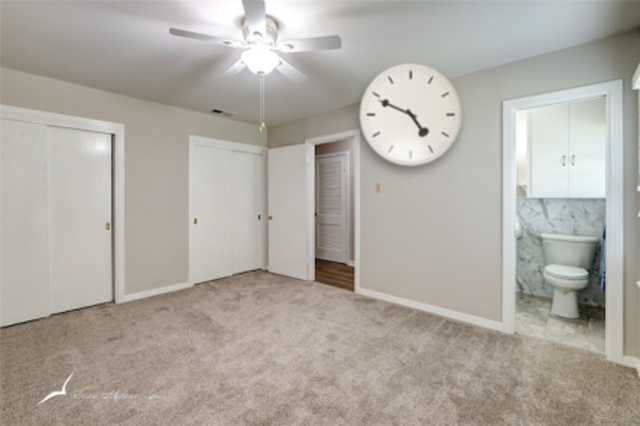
4h49
